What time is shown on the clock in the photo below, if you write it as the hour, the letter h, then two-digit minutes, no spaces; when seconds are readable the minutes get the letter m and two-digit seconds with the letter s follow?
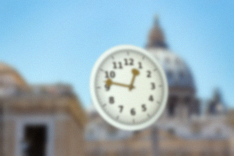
12h47
